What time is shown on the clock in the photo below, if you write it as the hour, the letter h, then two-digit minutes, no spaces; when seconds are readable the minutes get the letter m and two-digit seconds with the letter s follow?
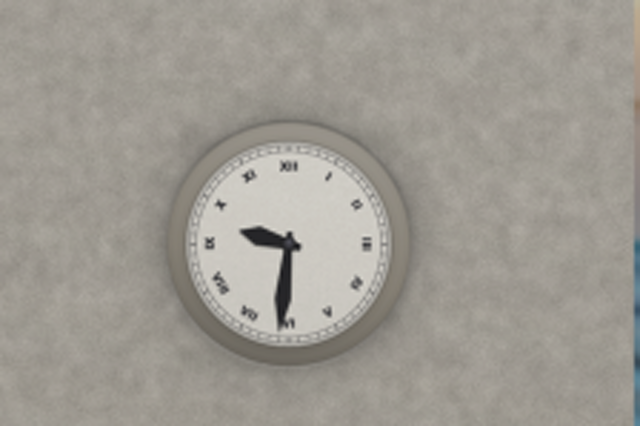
9h31
